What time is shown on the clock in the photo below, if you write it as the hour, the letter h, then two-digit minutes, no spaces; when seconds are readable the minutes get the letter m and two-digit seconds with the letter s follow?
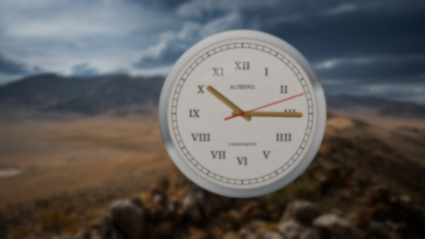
10h15m12s
